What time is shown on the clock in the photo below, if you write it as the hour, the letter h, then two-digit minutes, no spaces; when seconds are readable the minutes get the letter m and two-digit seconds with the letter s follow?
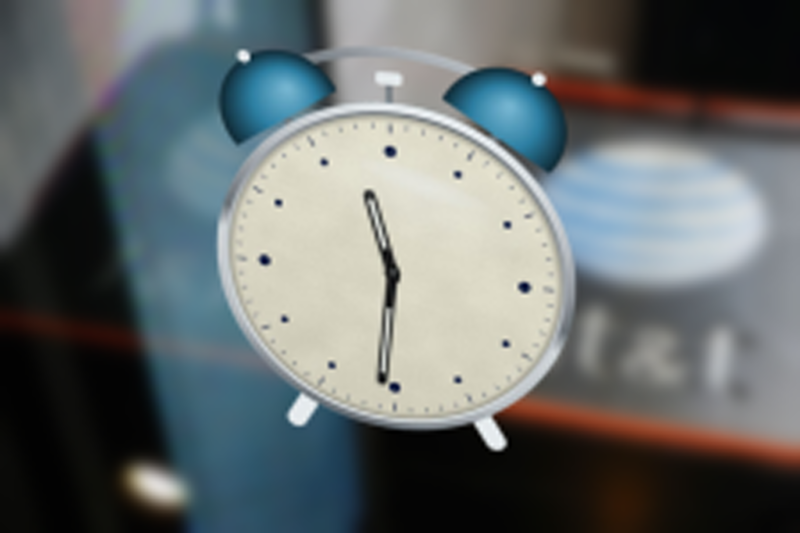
11h31
